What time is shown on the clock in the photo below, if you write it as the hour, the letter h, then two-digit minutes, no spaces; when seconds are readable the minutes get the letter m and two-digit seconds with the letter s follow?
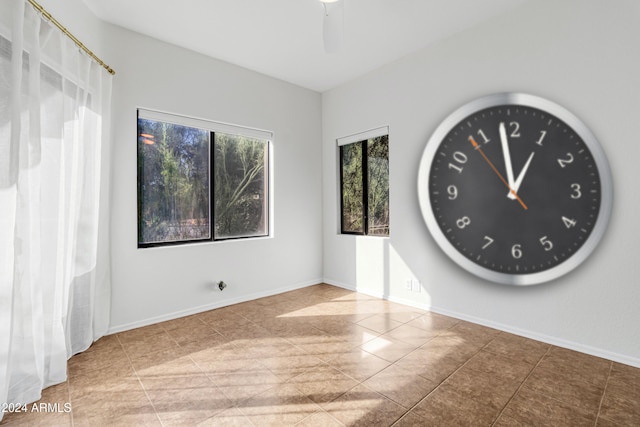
12h58m54s
